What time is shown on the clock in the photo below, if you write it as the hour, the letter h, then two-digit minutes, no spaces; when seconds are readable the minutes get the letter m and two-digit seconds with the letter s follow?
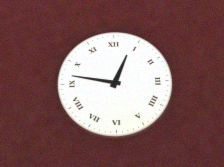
12h47
